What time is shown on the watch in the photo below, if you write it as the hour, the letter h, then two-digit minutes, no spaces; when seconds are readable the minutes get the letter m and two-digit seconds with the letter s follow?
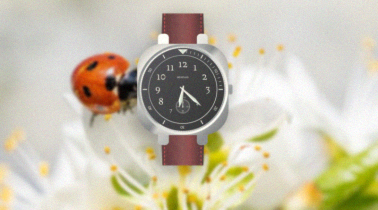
6h22
